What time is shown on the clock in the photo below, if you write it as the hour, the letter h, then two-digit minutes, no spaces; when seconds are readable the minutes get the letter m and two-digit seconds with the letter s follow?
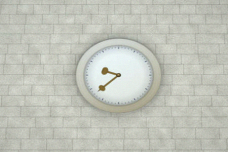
9h38
